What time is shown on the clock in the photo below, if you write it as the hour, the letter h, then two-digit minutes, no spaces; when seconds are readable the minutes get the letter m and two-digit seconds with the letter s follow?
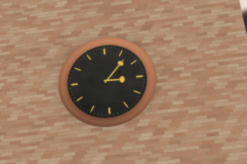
3h07
